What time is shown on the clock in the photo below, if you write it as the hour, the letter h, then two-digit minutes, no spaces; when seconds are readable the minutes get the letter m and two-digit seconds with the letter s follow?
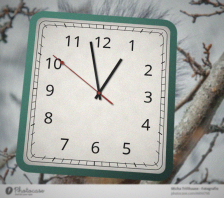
12h57m51s
